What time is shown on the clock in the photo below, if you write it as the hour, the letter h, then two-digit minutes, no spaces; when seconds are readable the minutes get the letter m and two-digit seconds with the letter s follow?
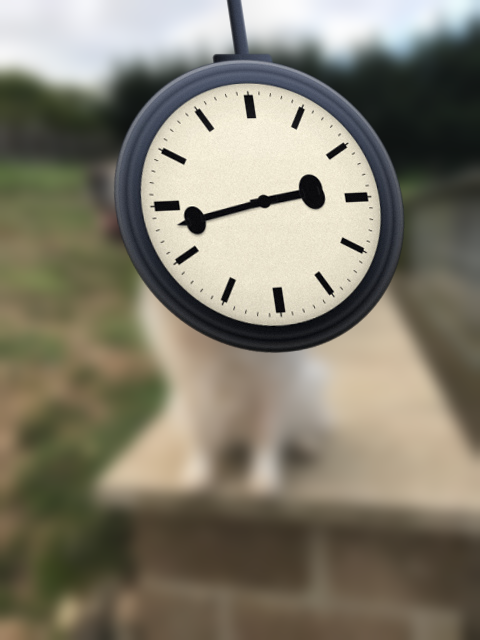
2h43
